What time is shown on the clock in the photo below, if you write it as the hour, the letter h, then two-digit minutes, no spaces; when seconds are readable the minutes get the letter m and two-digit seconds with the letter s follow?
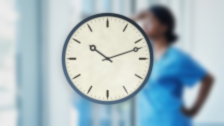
10h12
